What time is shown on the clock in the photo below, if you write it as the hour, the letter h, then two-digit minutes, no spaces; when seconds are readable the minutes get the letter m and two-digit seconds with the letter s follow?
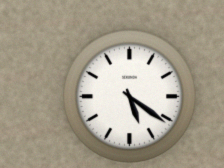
5h21
